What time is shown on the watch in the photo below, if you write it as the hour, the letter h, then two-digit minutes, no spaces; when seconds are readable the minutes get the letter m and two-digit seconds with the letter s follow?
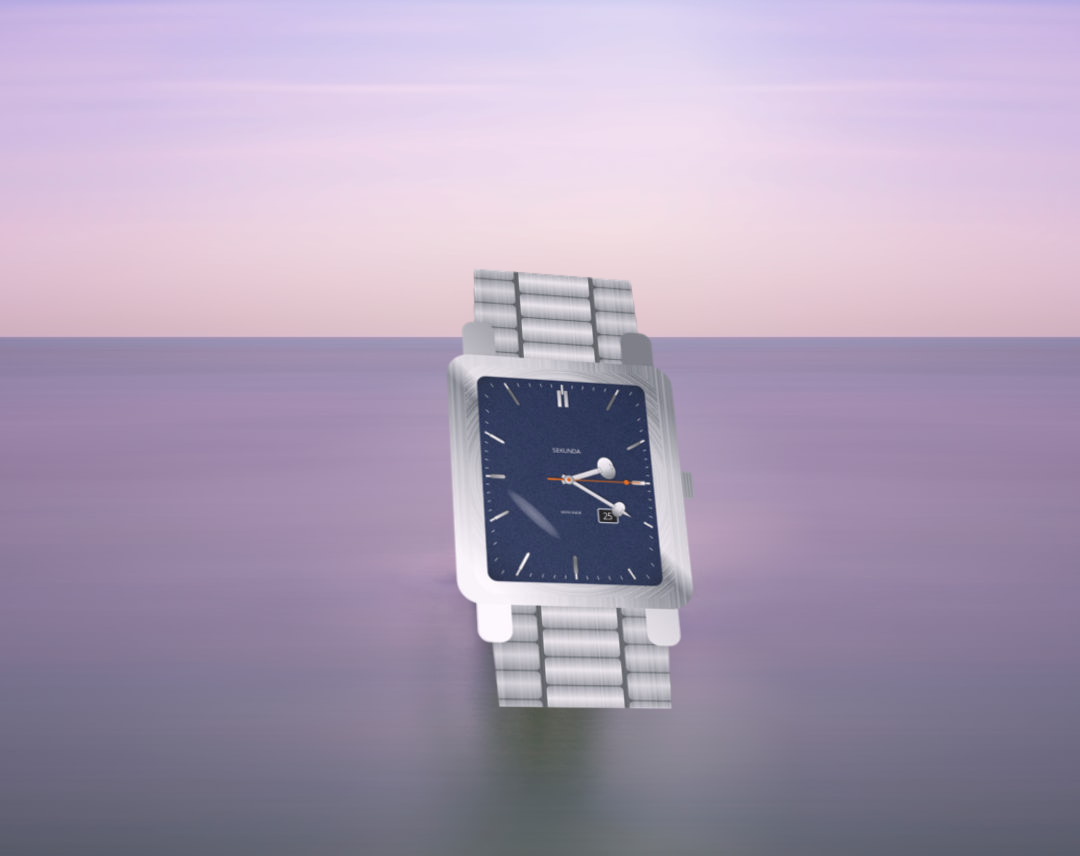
2h20m15s
